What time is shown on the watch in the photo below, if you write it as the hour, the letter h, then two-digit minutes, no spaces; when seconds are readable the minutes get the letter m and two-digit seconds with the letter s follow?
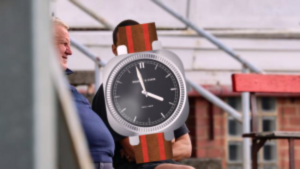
3h58
